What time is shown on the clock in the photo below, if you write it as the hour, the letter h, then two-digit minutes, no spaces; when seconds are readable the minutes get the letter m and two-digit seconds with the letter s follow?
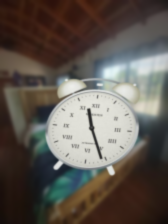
11h26
